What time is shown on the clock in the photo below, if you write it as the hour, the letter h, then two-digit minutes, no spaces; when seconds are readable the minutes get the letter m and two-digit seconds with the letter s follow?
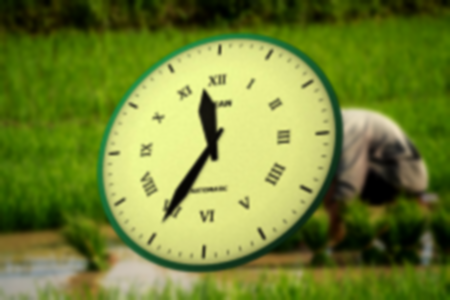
11h35
